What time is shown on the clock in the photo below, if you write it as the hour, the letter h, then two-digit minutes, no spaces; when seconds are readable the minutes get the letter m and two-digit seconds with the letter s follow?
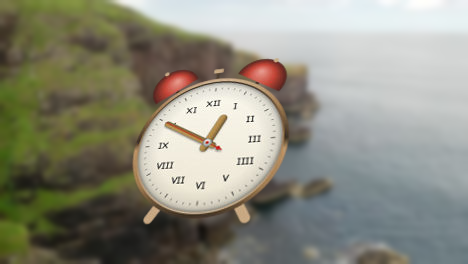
12h49m50s
